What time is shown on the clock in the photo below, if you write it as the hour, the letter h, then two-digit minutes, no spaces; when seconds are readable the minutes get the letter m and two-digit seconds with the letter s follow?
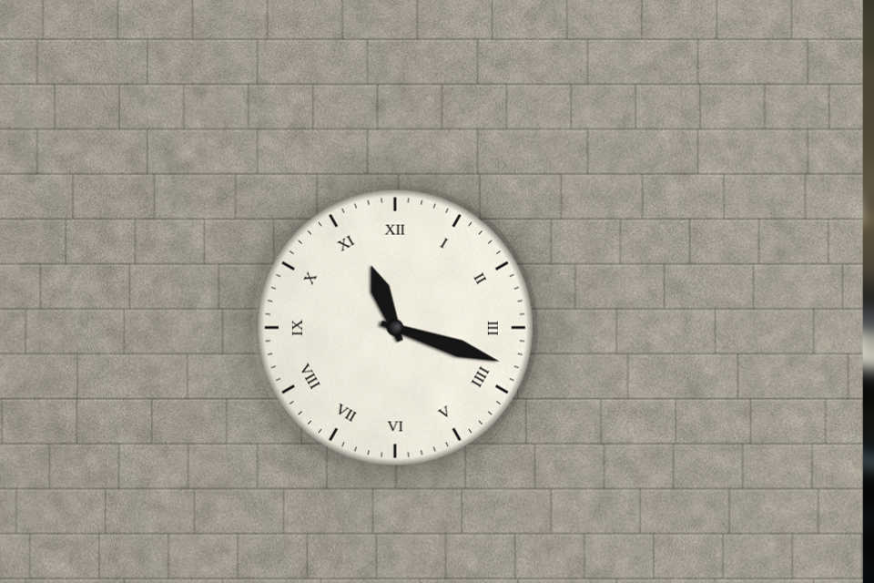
11h18
